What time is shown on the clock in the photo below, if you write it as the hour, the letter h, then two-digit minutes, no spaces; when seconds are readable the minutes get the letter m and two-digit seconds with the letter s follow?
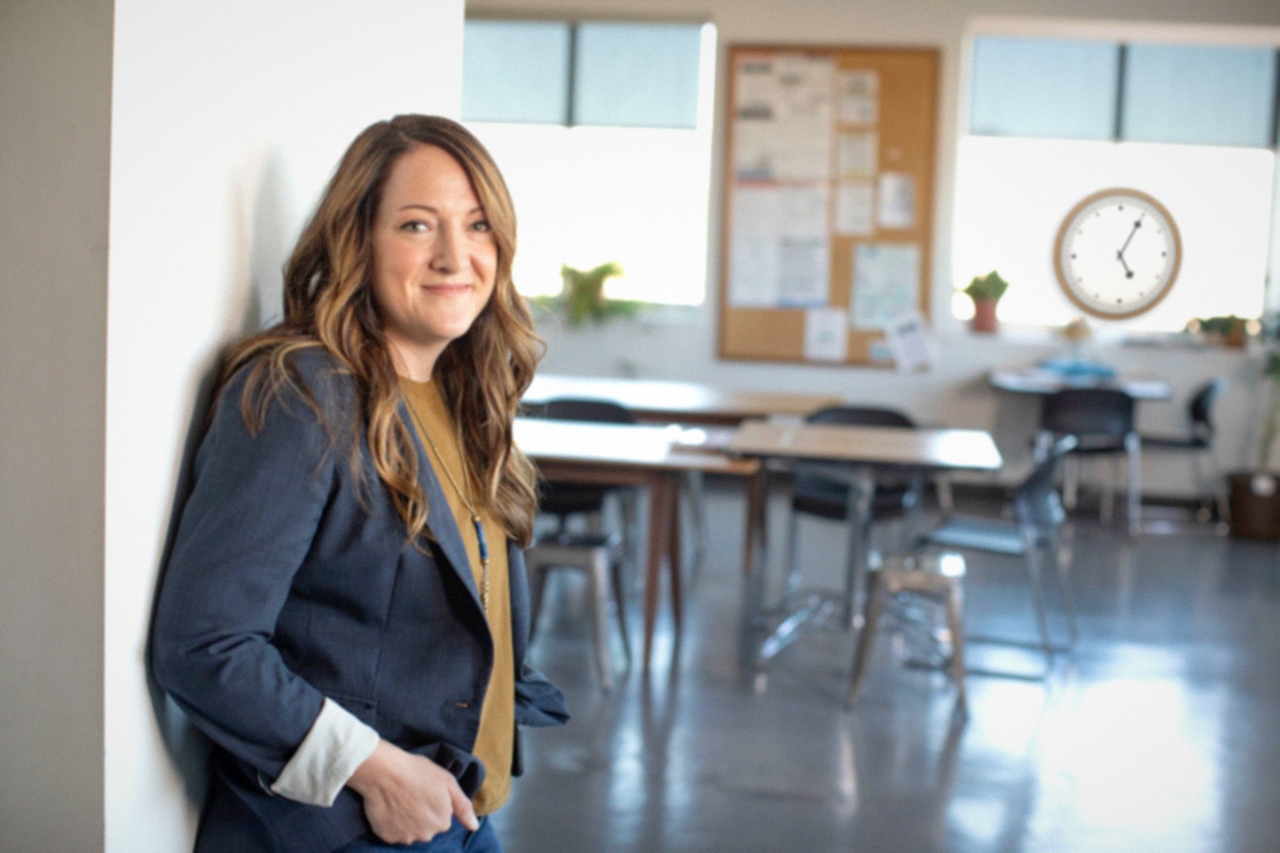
5h05
